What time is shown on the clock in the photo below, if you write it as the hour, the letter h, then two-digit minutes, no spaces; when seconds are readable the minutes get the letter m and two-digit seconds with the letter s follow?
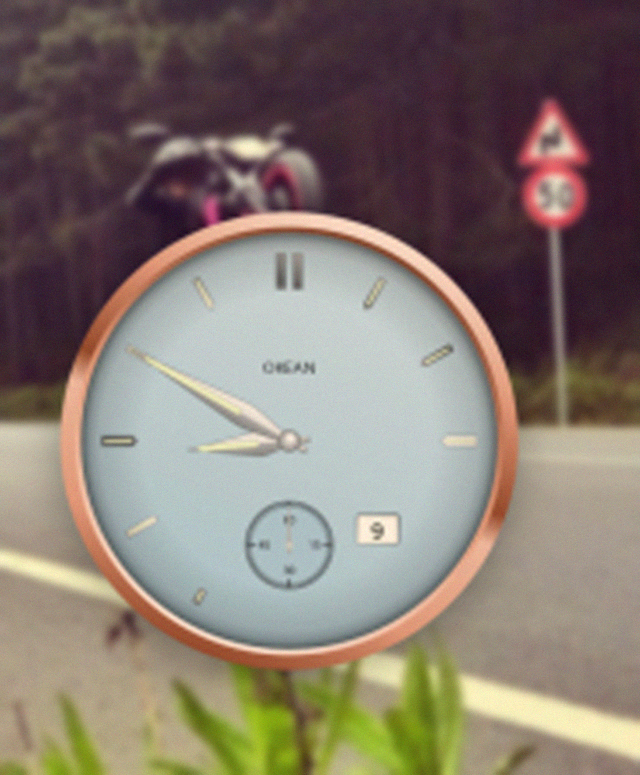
8h50
